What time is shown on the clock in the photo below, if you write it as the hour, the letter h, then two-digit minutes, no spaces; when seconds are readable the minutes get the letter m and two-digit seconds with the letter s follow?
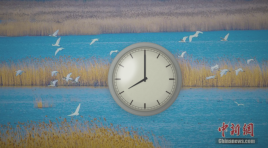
8h00
